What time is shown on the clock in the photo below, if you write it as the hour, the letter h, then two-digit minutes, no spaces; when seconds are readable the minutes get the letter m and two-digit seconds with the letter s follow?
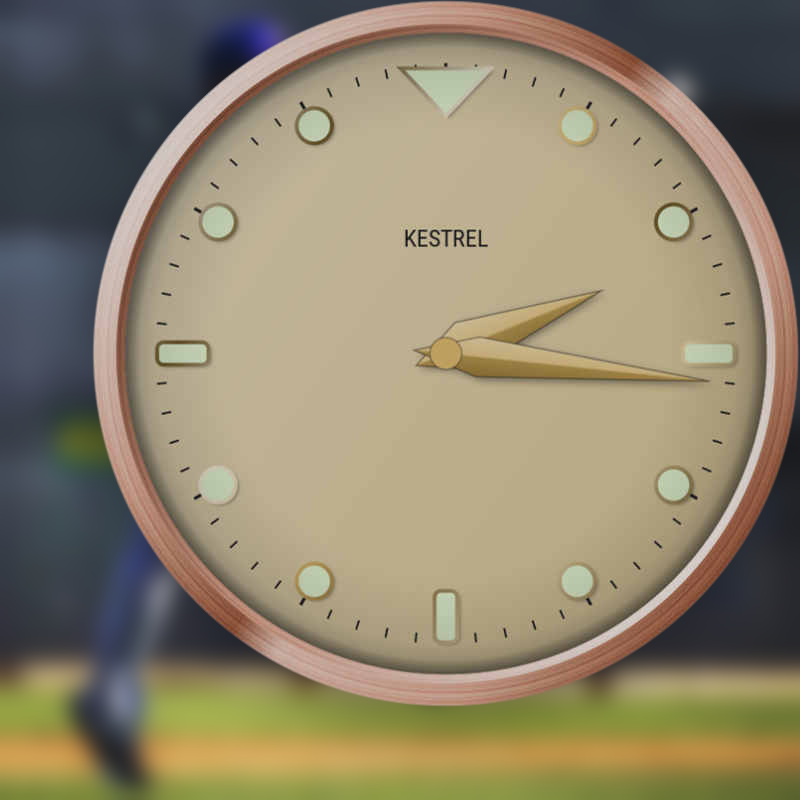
2h16
